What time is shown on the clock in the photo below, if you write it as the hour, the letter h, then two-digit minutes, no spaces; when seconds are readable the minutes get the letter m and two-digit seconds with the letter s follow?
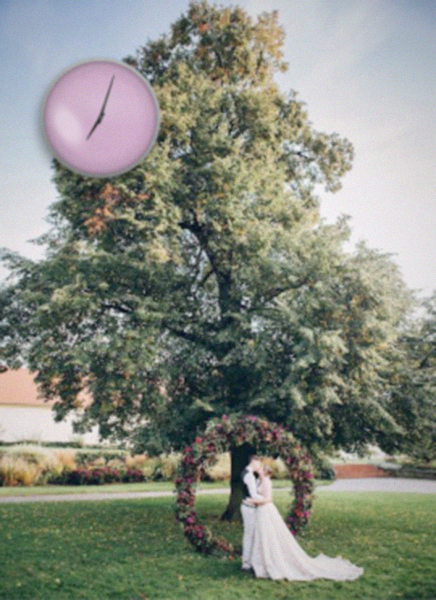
7h03
